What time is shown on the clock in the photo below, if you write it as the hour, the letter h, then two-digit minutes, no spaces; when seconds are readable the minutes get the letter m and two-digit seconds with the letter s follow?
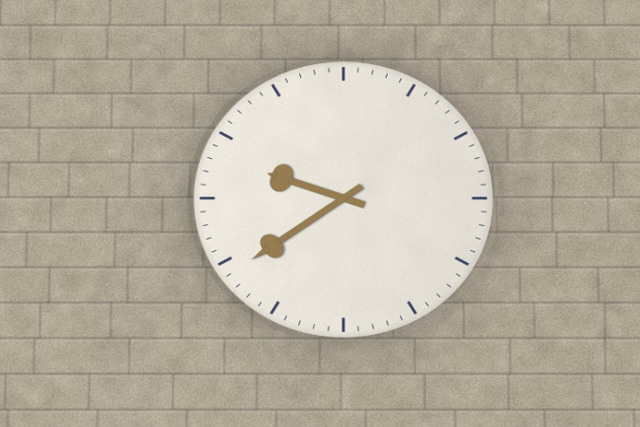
9h39
